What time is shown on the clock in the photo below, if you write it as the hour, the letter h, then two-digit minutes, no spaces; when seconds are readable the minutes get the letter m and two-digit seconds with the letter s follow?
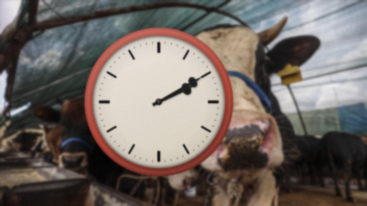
2h10
